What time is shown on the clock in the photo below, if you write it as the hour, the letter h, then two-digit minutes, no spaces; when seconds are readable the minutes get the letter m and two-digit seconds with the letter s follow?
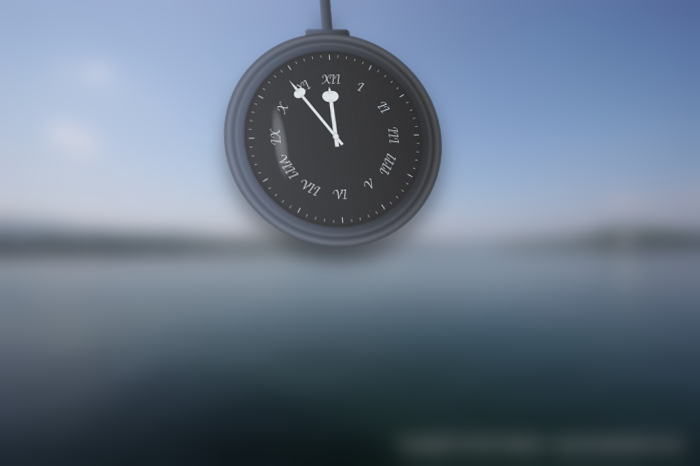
11h54
